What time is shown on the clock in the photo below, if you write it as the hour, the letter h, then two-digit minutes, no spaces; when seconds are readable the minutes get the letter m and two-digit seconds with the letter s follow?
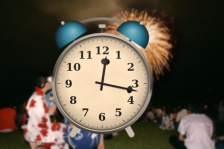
12h17
